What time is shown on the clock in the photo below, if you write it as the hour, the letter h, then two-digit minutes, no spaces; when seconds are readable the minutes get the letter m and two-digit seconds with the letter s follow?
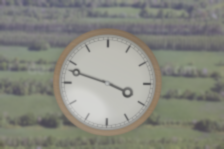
3h48
